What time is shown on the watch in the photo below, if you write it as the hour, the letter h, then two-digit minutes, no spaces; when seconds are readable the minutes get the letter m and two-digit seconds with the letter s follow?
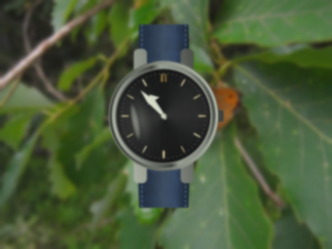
10h53
